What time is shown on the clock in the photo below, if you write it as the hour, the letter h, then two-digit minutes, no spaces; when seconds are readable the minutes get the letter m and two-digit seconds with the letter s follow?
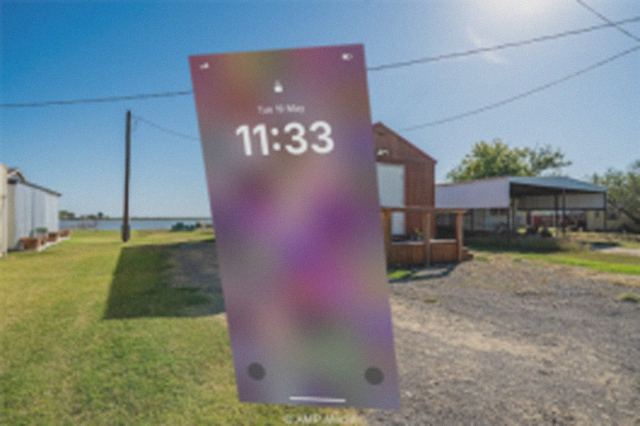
11h33
